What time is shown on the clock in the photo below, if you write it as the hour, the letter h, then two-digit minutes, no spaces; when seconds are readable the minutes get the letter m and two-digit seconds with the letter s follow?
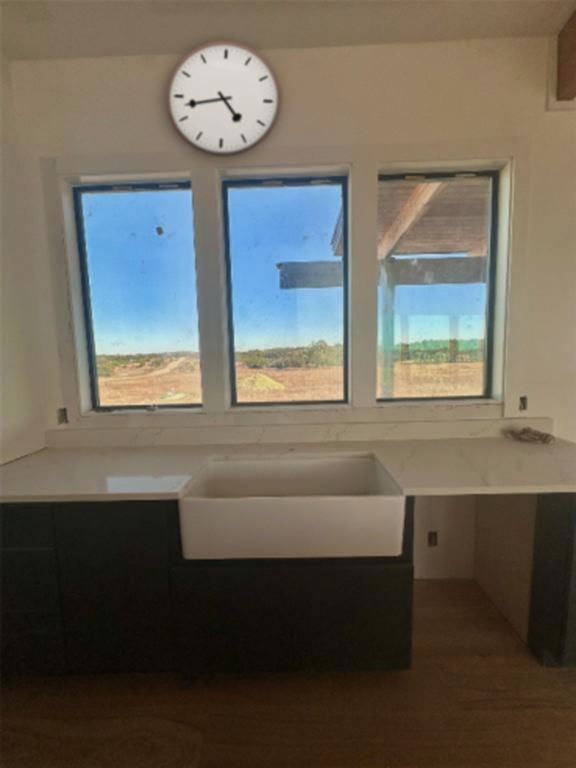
4h43
